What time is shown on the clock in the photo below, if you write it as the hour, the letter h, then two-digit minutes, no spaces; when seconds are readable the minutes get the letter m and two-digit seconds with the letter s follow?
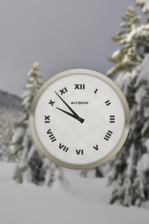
9h53
